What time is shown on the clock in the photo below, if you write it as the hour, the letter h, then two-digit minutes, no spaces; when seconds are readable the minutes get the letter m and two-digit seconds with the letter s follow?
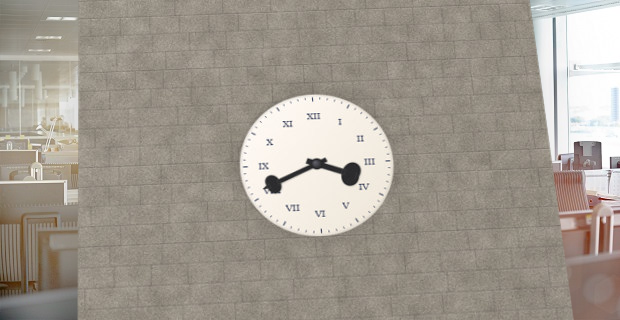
3h41
